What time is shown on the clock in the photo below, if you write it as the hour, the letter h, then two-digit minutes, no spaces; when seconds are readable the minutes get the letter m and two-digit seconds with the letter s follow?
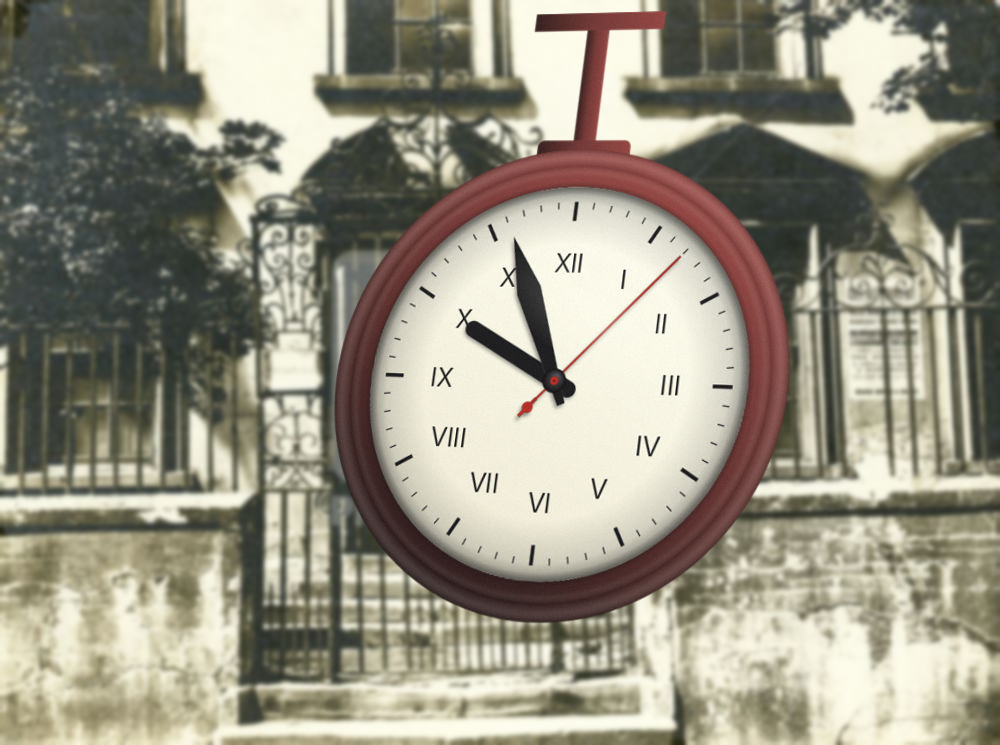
9h56m07s
